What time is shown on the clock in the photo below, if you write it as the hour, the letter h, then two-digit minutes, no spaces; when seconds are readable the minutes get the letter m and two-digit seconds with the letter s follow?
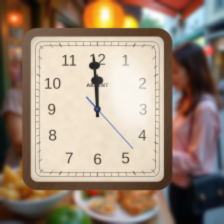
11h59m23s
